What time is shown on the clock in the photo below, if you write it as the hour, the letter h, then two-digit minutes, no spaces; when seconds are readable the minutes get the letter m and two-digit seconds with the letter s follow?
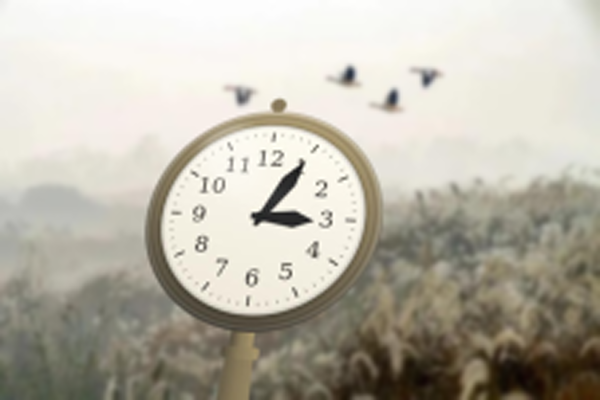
3h05
